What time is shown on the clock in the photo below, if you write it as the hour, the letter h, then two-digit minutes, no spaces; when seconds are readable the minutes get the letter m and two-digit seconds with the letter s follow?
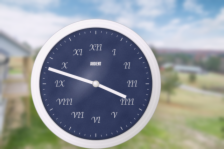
3h48
